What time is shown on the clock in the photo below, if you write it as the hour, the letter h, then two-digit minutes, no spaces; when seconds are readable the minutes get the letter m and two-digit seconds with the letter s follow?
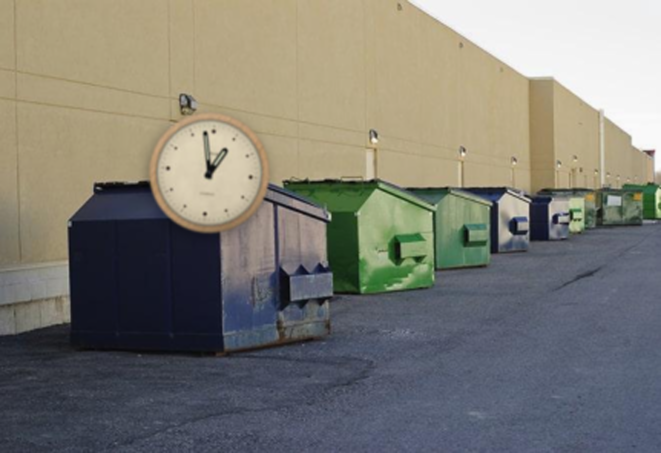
12h58
